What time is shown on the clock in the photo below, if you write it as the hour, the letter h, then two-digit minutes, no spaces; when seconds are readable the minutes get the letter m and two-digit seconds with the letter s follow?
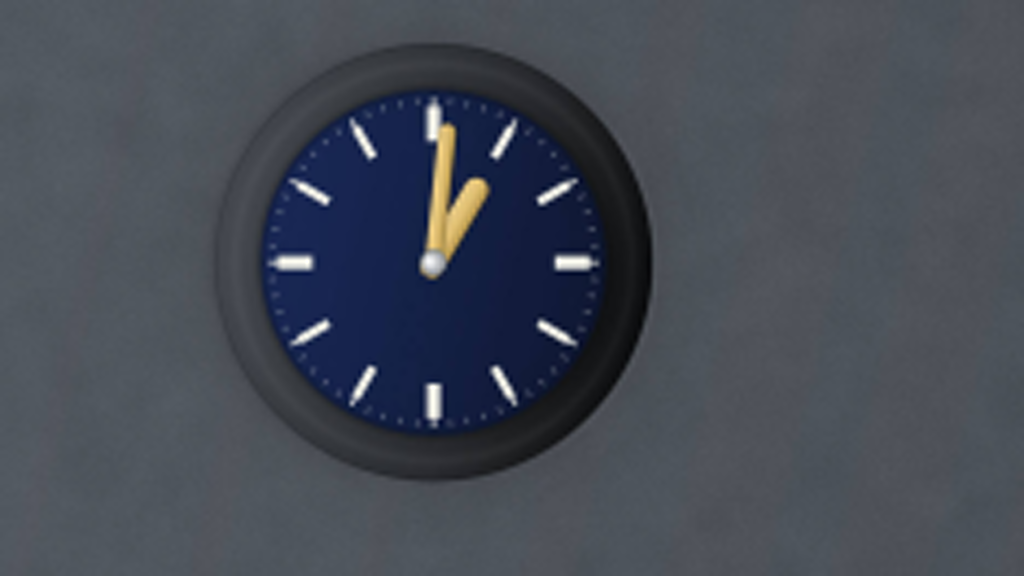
1h01
